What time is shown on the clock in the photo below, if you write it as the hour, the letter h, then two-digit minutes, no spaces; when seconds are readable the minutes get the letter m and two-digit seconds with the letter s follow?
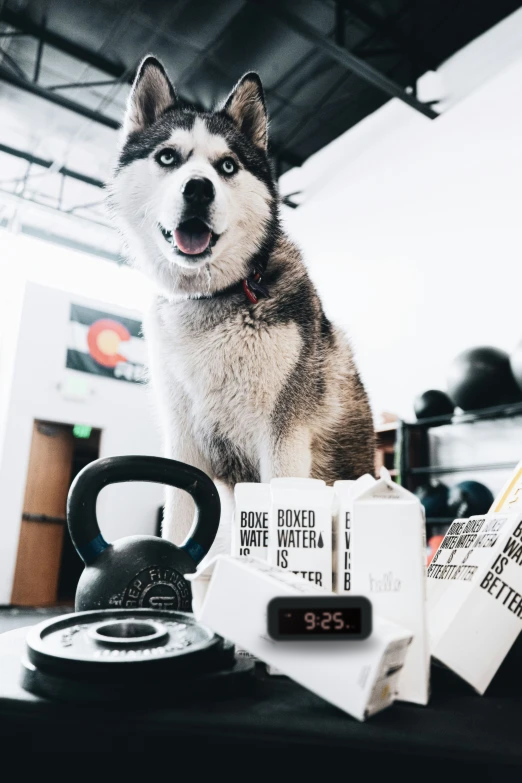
9h25
